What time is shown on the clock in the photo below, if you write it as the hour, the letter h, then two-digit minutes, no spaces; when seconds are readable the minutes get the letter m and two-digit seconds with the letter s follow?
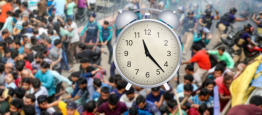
11h23
